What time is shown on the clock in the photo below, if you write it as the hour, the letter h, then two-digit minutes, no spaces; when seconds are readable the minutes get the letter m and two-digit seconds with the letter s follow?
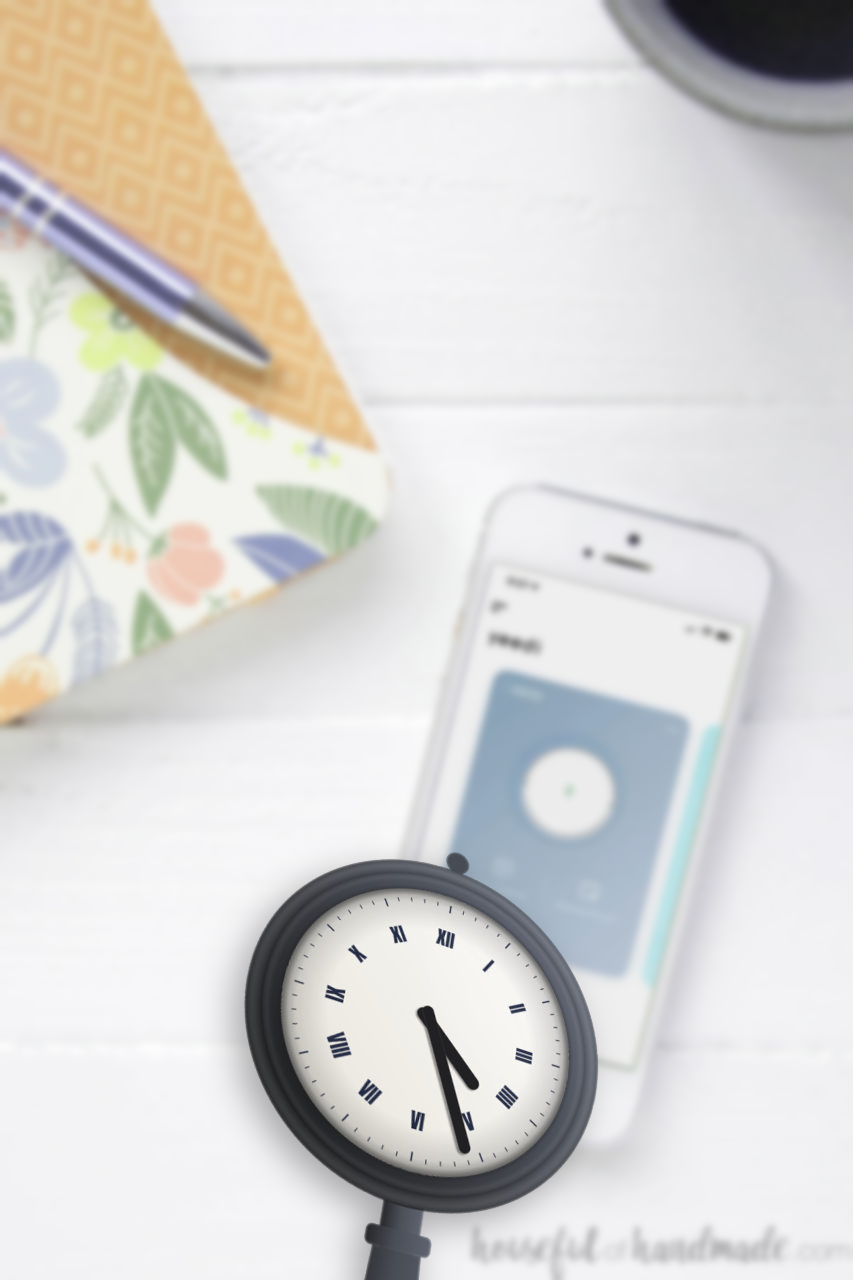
4h26
